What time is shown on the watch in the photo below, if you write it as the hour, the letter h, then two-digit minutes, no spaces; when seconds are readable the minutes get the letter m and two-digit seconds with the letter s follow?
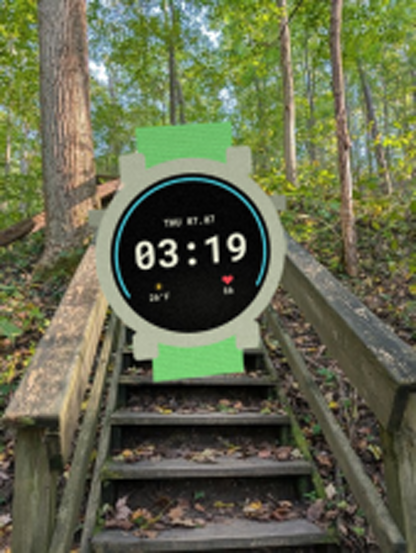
3h19
